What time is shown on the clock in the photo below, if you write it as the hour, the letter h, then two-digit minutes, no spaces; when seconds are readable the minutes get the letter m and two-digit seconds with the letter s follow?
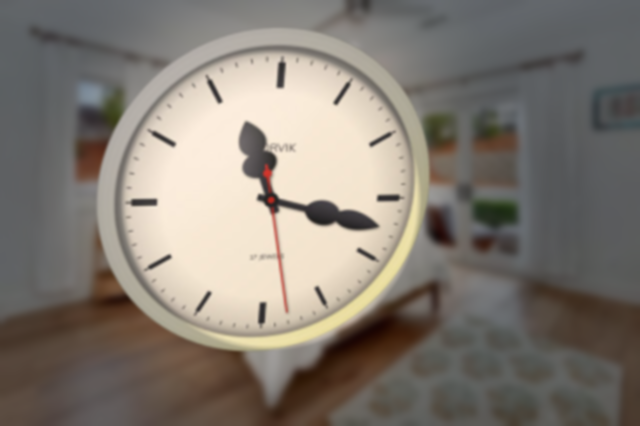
11h17m28s
